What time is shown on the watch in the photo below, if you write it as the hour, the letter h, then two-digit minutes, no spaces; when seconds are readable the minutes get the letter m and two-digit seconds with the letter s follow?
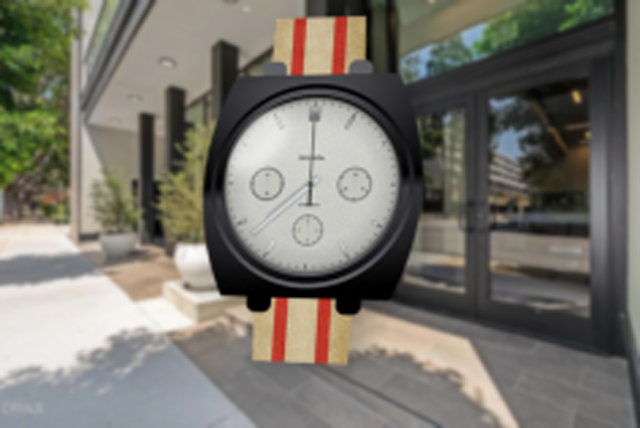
7h38
